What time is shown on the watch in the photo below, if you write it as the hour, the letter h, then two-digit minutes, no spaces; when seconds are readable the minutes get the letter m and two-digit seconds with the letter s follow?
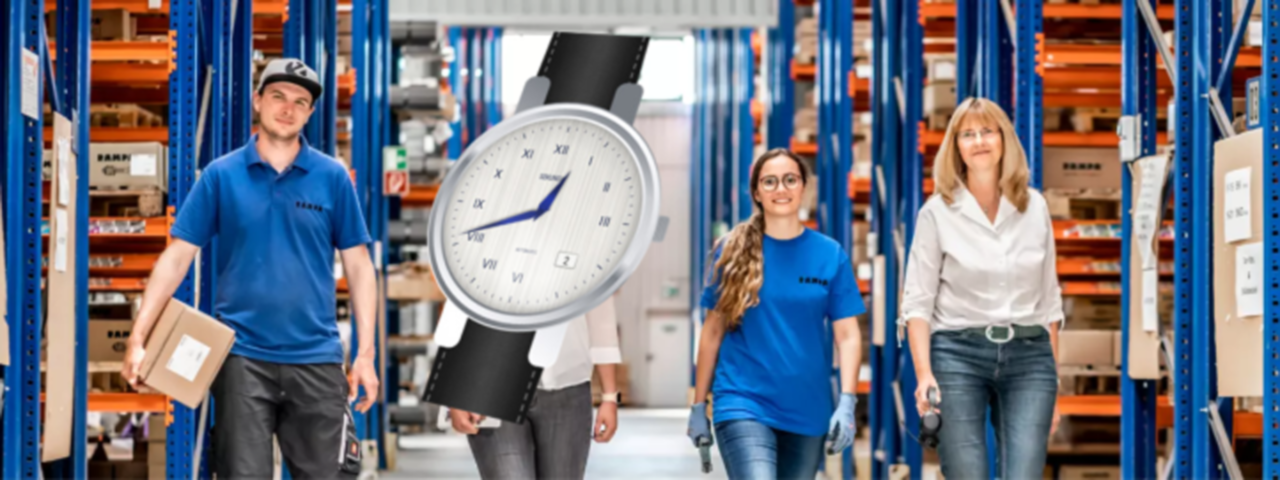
12h41
